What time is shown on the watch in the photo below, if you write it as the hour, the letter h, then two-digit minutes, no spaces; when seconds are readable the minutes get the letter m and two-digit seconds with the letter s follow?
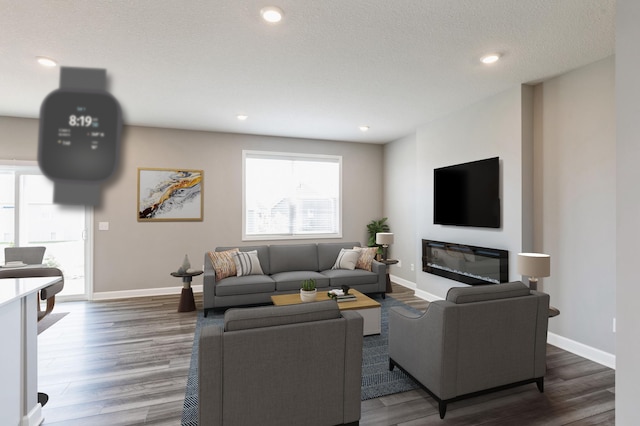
8h19
